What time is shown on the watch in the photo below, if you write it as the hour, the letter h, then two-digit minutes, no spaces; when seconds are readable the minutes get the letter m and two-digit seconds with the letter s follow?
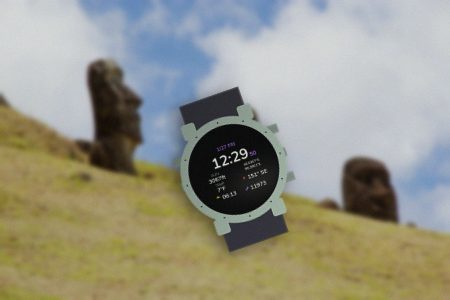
12h29
